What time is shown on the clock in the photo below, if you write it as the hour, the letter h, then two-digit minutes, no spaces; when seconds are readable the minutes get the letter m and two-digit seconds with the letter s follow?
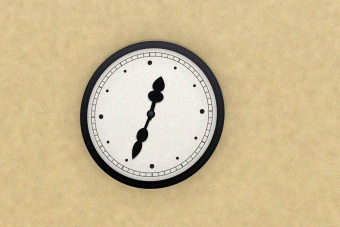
12h34
